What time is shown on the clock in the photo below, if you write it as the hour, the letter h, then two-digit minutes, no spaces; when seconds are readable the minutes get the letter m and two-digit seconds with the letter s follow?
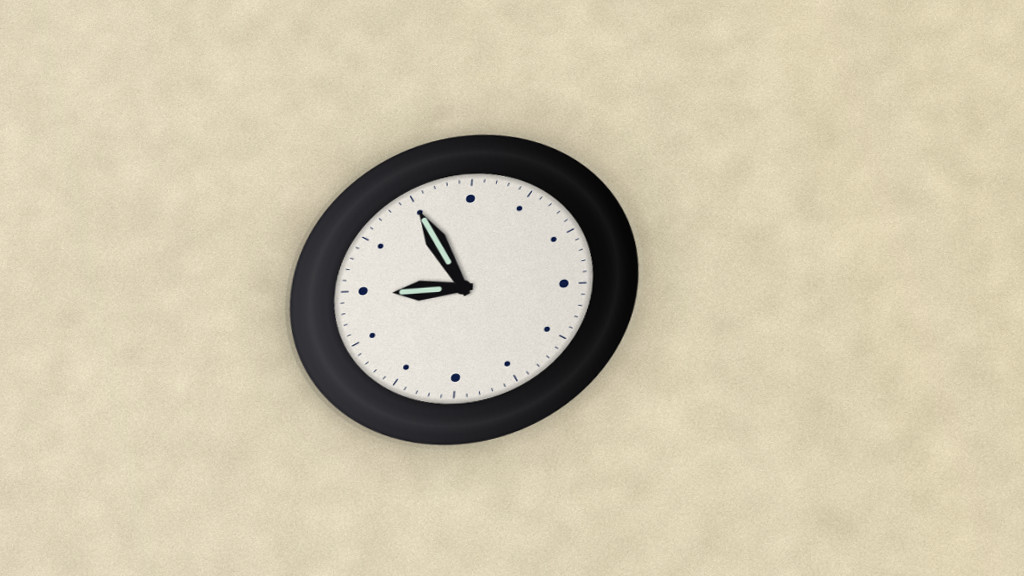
8h55
